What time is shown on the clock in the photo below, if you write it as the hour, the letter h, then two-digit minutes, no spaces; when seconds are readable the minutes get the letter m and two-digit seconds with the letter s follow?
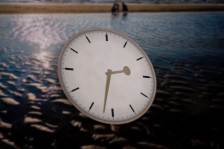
2h32
